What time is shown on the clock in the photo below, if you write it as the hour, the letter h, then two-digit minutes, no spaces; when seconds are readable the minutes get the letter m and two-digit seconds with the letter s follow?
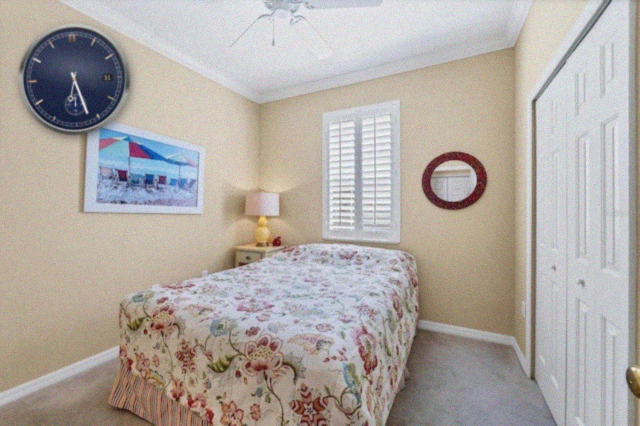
6h27
